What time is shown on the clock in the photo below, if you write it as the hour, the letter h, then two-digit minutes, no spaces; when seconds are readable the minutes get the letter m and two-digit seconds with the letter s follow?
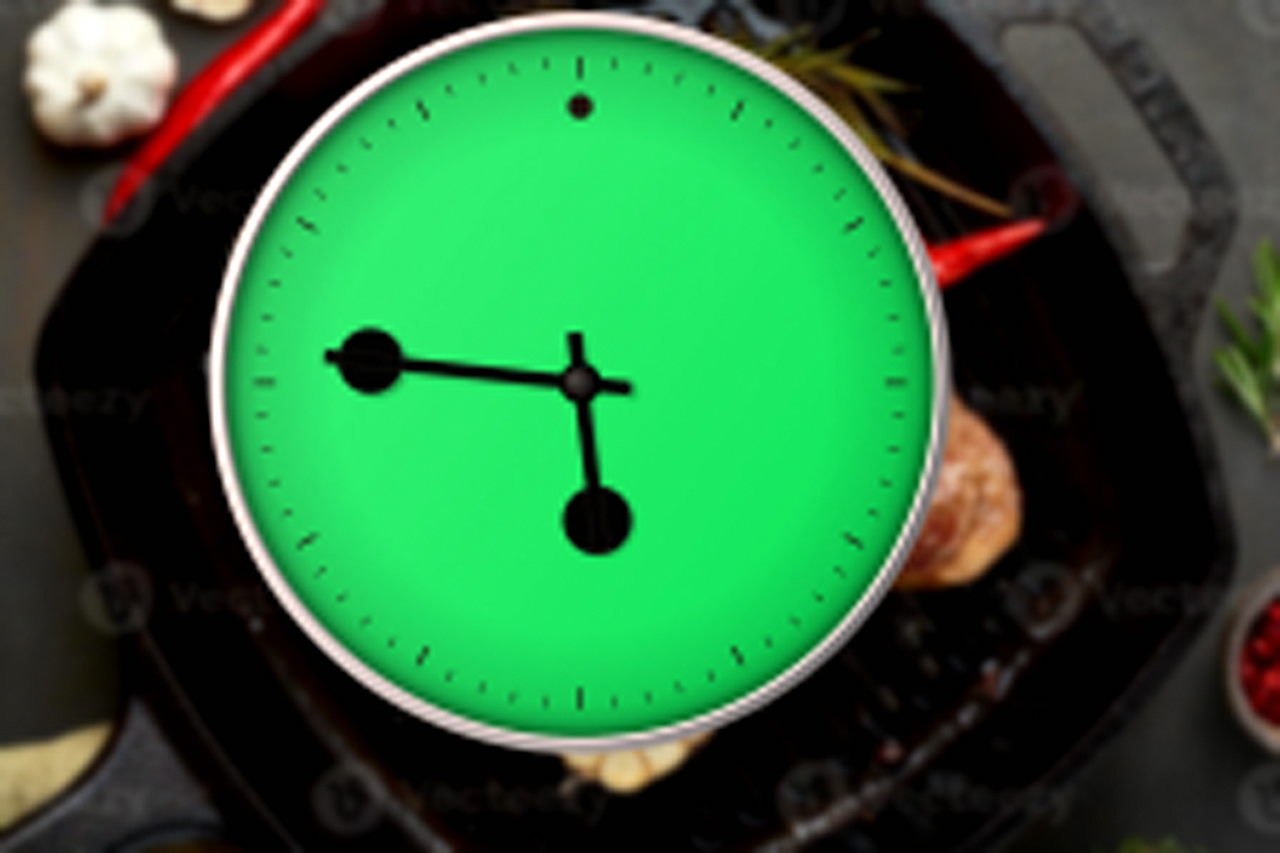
5h46
